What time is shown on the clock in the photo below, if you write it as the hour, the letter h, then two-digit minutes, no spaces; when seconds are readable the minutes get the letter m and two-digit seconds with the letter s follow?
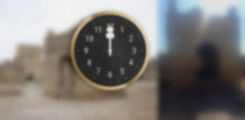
12h00
